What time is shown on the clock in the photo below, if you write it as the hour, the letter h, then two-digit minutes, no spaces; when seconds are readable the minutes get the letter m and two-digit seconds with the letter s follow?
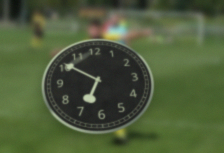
6h51
